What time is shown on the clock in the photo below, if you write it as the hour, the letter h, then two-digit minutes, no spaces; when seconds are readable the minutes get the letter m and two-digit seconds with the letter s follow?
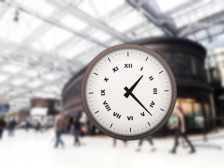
1h23
